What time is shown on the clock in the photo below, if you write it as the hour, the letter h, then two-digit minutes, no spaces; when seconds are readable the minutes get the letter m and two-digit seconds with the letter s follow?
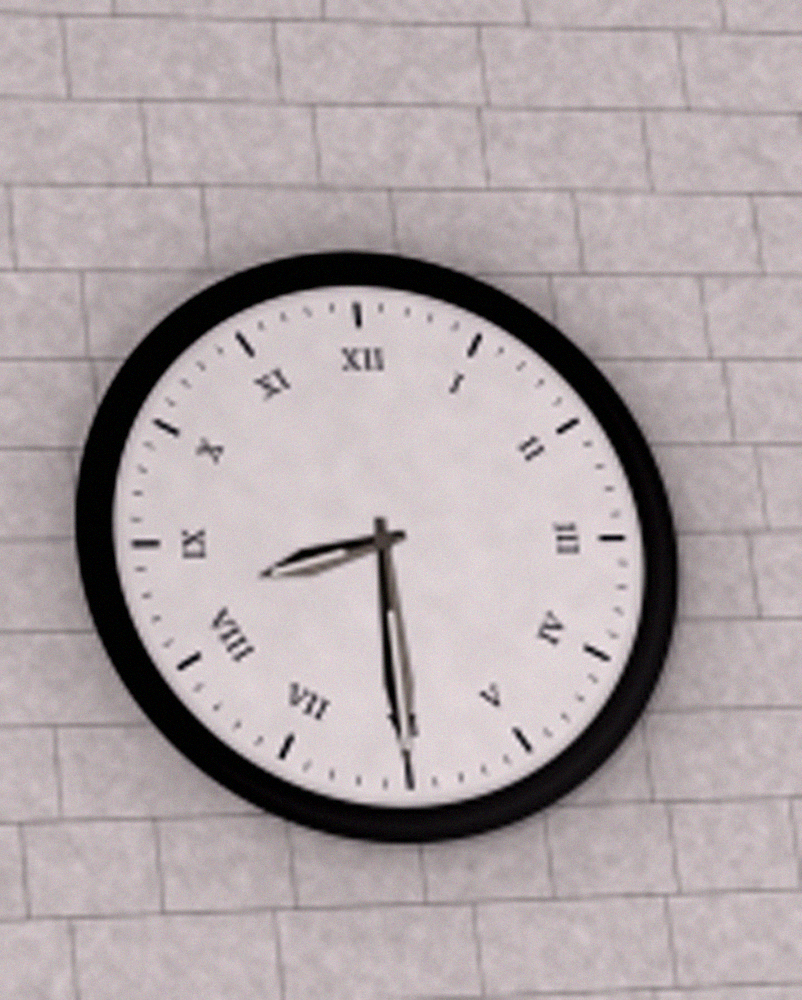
8h30
